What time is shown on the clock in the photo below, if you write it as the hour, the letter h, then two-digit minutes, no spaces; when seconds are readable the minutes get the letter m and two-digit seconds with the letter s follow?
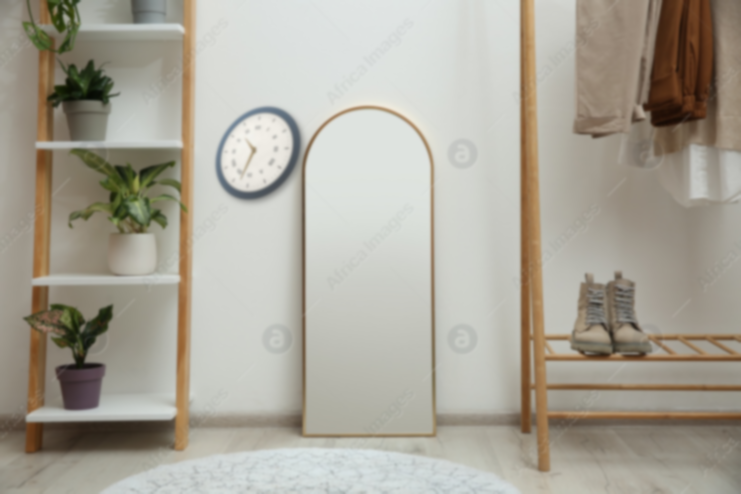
10h33
